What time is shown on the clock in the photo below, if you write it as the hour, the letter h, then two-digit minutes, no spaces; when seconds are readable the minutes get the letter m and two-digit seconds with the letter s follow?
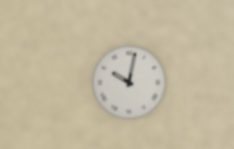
10h02
